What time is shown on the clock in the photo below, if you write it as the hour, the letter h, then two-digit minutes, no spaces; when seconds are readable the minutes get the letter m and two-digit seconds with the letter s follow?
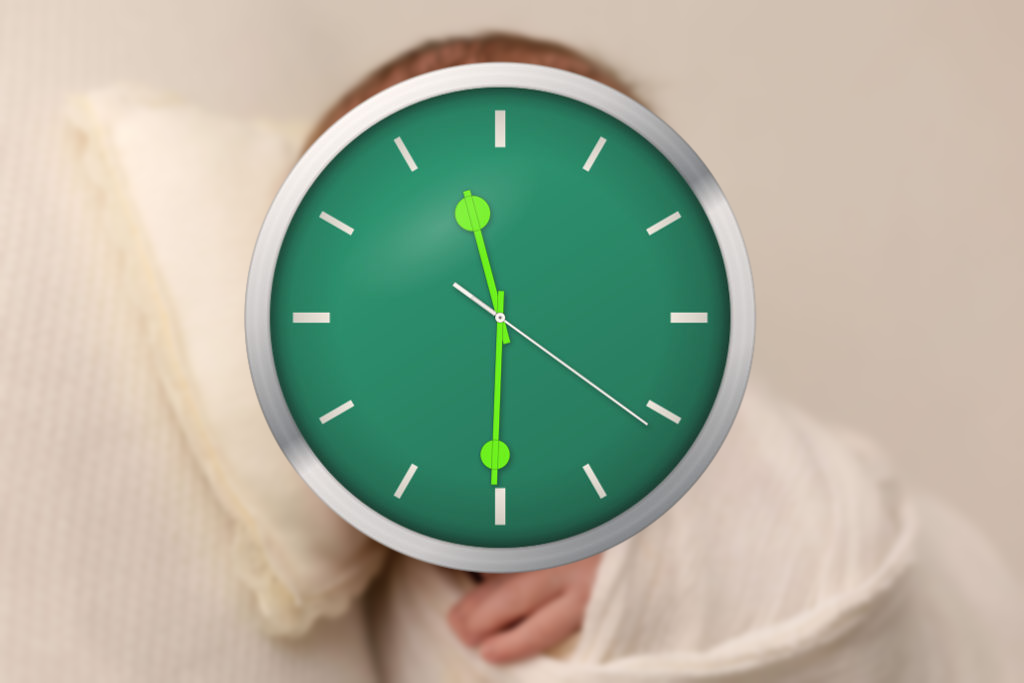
11h30m21s
